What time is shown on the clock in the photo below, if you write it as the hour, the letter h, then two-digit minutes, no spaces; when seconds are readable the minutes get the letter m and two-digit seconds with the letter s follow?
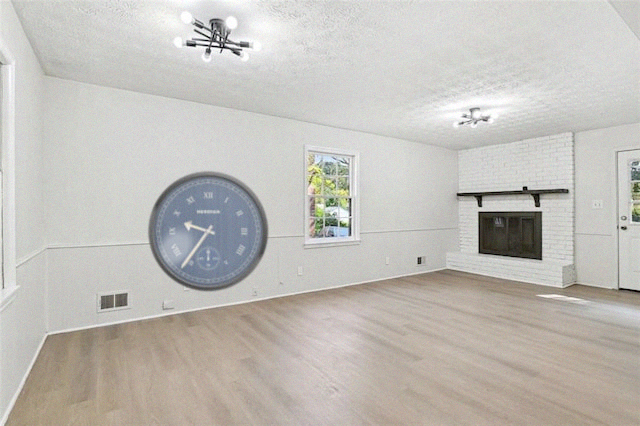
9h36
